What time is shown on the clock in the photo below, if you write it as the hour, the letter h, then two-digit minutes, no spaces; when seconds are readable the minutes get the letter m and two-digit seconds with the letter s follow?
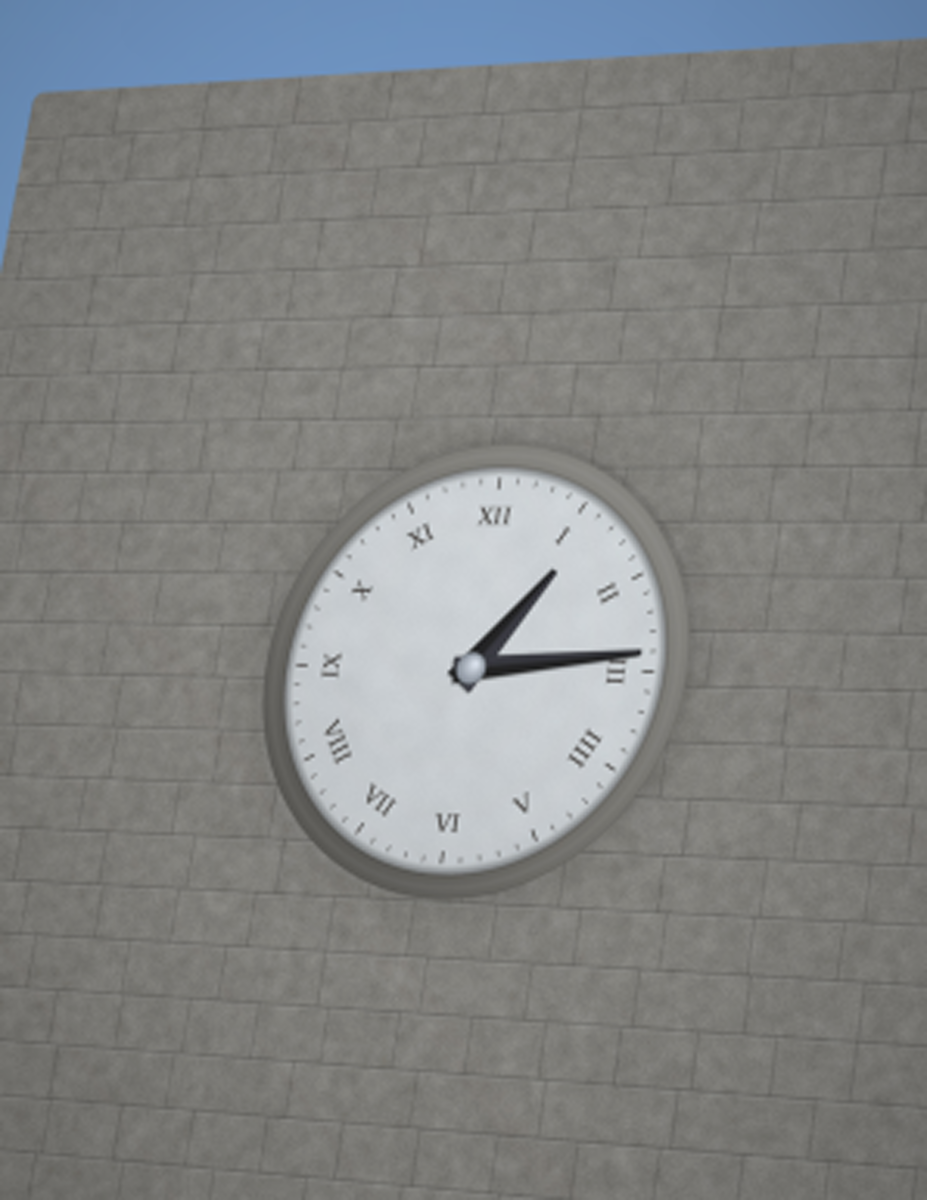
1h14
